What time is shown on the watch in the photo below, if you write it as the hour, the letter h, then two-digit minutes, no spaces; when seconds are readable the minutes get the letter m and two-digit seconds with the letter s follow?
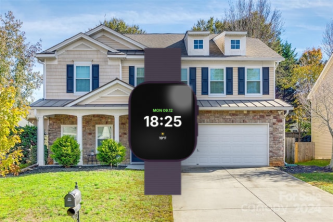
18h25
